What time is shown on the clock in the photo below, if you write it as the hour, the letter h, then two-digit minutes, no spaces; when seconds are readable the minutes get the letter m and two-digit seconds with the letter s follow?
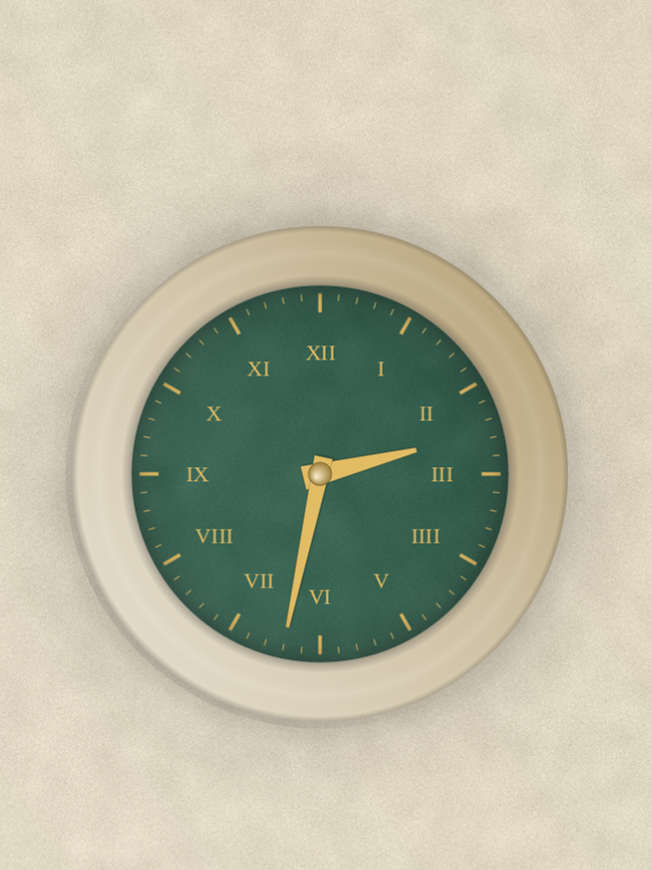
2h32
